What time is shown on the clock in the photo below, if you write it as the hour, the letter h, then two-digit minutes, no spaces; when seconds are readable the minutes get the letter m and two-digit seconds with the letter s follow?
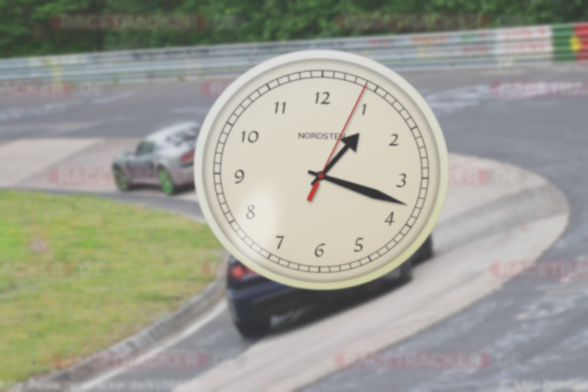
1h18m04s
